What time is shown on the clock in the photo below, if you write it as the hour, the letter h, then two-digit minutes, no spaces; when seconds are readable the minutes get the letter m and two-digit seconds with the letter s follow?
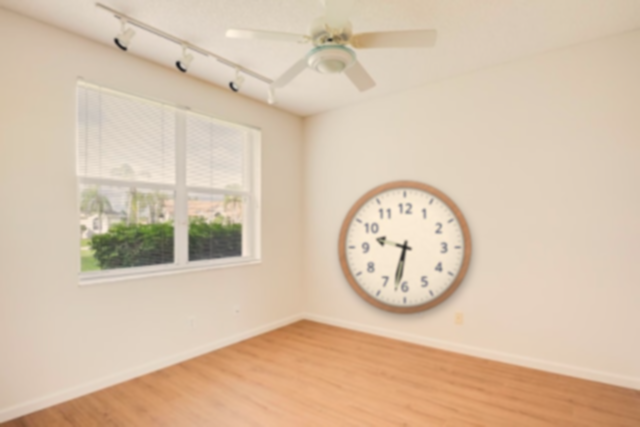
9h32
